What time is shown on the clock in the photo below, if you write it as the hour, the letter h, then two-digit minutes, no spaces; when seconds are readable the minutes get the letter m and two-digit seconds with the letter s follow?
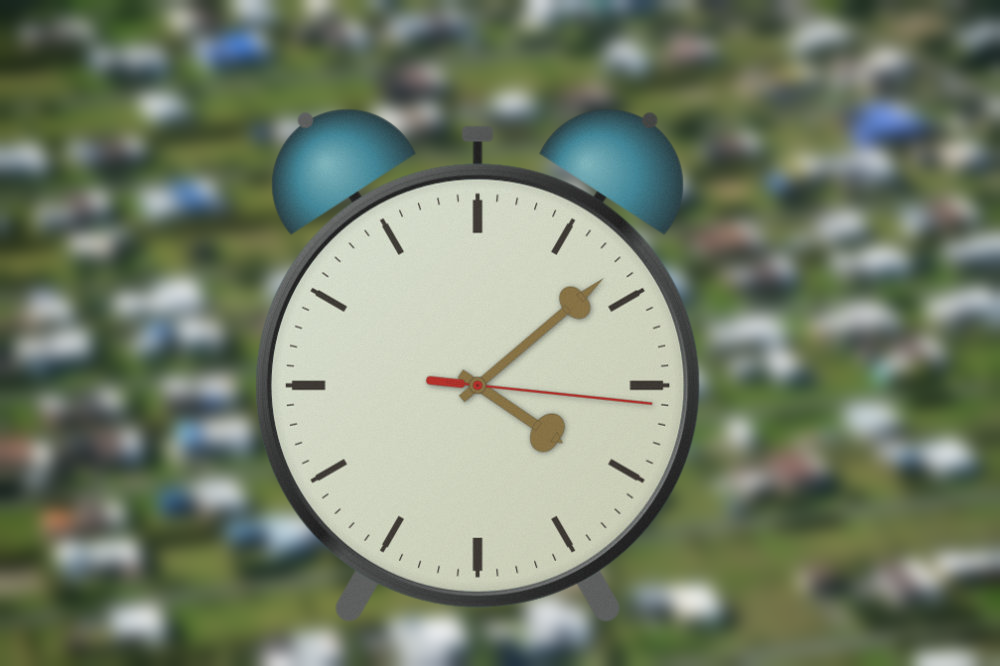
4h08m16s
